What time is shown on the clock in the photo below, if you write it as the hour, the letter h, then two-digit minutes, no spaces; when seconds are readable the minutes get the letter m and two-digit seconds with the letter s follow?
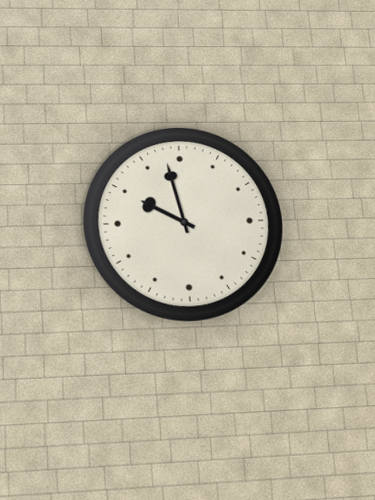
9h58
